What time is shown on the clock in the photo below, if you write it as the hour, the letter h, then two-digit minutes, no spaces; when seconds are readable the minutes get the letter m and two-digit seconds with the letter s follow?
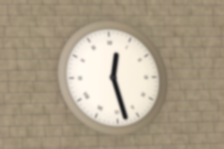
12h28
